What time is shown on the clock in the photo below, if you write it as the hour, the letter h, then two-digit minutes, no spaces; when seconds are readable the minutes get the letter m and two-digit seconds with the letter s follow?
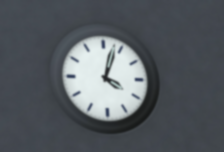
4h03
